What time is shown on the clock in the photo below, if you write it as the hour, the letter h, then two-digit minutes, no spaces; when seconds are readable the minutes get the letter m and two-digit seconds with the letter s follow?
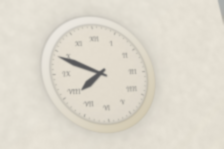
7h49
